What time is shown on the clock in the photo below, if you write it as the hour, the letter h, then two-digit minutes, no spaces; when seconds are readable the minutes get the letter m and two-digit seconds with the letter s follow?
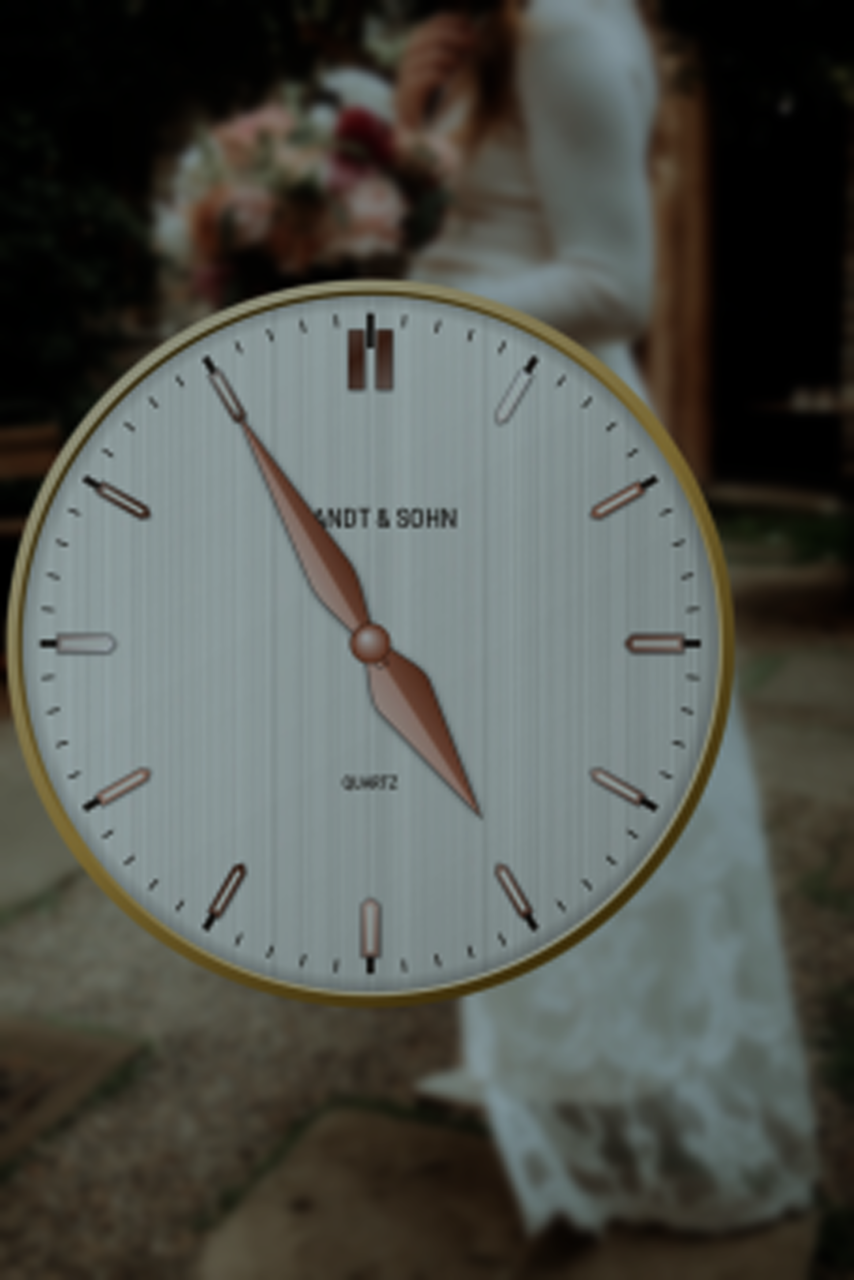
4h55
